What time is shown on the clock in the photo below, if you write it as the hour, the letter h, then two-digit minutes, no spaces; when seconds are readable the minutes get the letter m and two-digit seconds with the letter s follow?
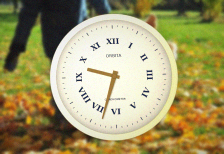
9h33
